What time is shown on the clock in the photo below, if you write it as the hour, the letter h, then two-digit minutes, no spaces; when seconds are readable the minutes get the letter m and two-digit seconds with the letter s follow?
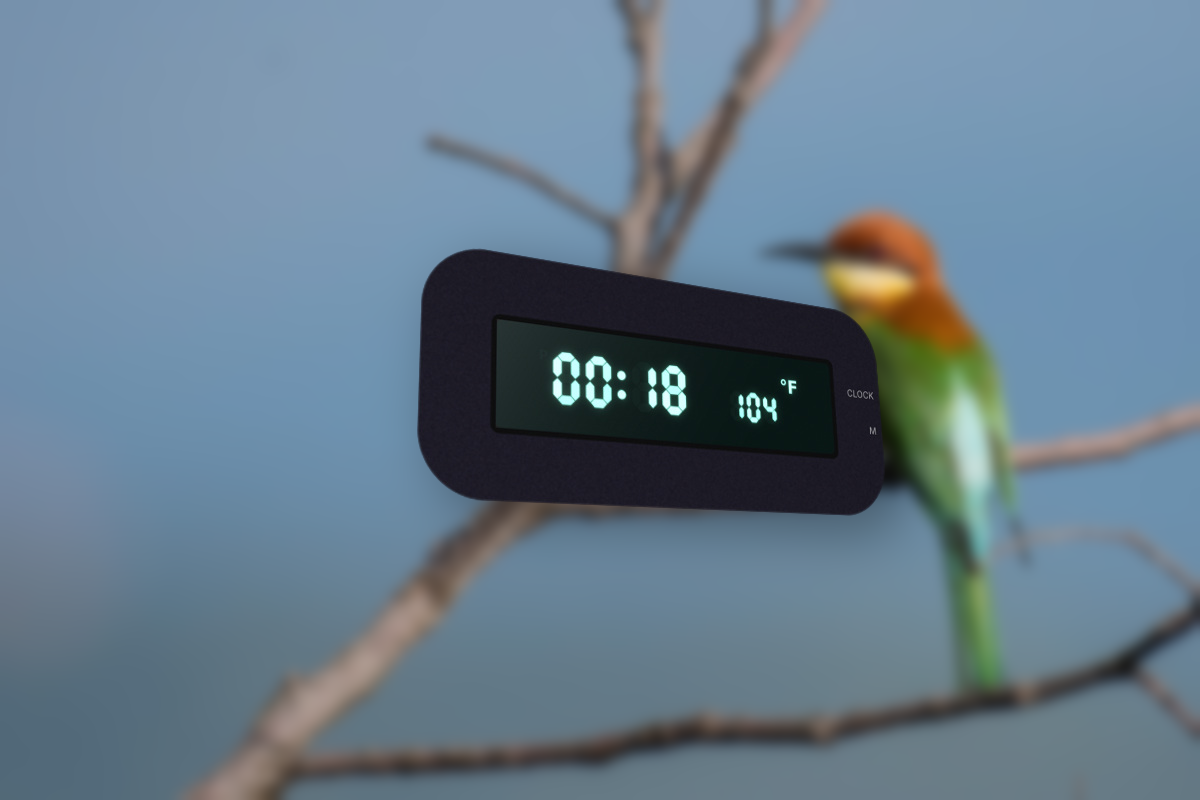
0h18
